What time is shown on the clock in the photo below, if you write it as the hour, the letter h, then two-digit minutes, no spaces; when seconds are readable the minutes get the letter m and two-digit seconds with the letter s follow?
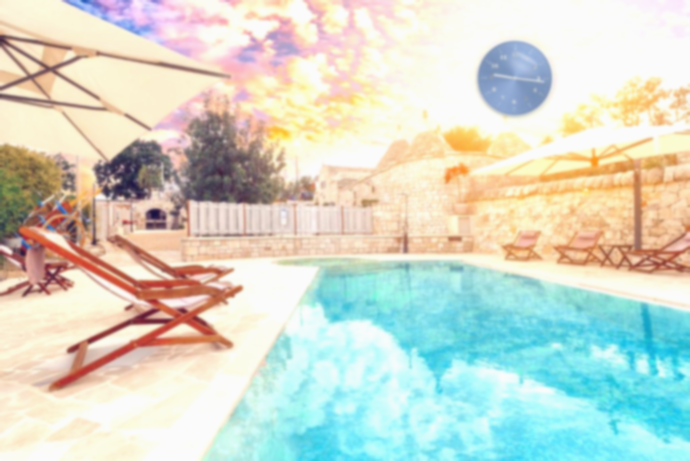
9h16
